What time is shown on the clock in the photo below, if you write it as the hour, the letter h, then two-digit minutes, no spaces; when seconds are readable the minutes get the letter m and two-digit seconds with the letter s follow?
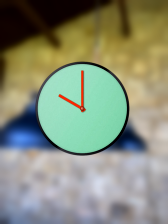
10h00
